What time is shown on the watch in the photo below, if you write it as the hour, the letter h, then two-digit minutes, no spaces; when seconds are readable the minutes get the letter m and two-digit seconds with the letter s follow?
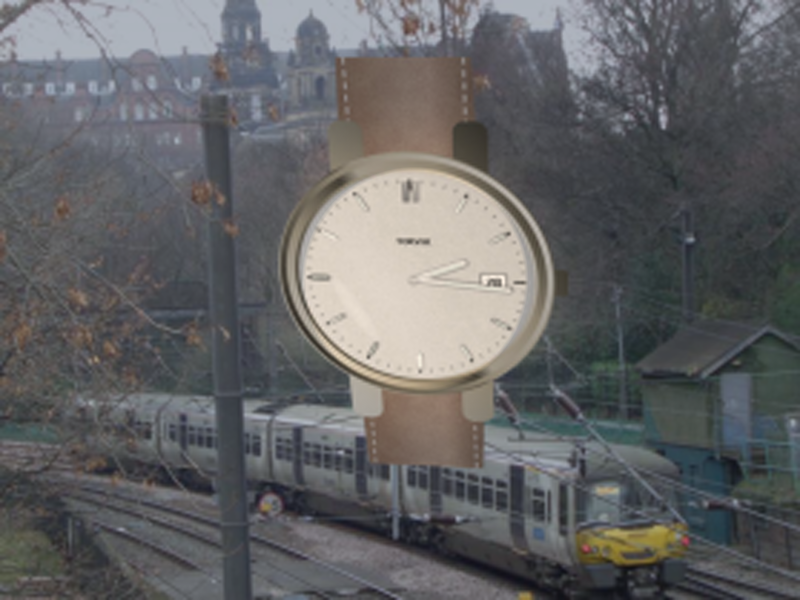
2h16
